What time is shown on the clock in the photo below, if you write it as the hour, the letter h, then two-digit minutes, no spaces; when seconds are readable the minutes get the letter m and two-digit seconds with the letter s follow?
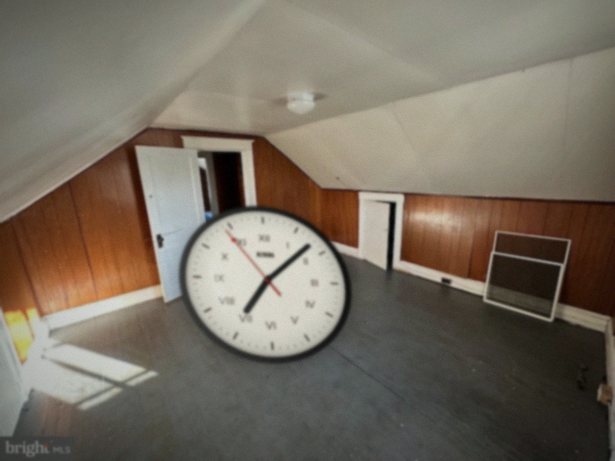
7h07m54s
